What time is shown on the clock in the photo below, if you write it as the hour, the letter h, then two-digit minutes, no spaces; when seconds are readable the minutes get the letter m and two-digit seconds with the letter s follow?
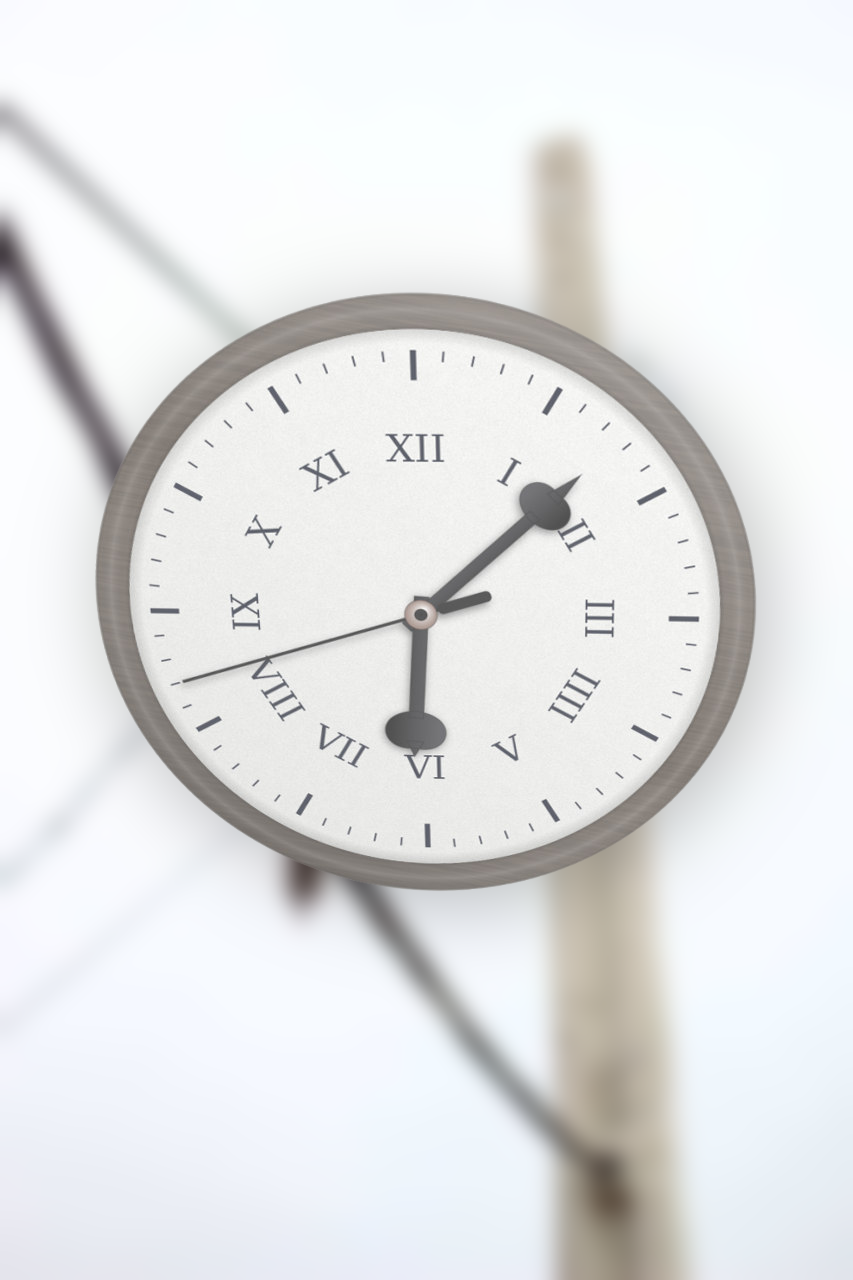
6h07m42s
